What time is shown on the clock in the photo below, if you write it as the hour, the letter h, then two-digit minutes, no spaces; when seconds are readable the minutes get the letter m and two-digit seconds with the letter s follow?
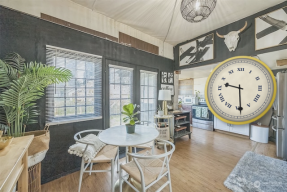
9h29
